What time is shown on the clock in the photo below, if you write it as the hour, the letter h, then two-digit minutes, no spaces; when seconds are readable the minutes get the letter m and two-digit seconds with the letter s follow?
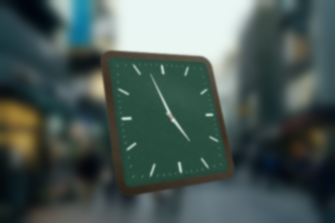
4h57
